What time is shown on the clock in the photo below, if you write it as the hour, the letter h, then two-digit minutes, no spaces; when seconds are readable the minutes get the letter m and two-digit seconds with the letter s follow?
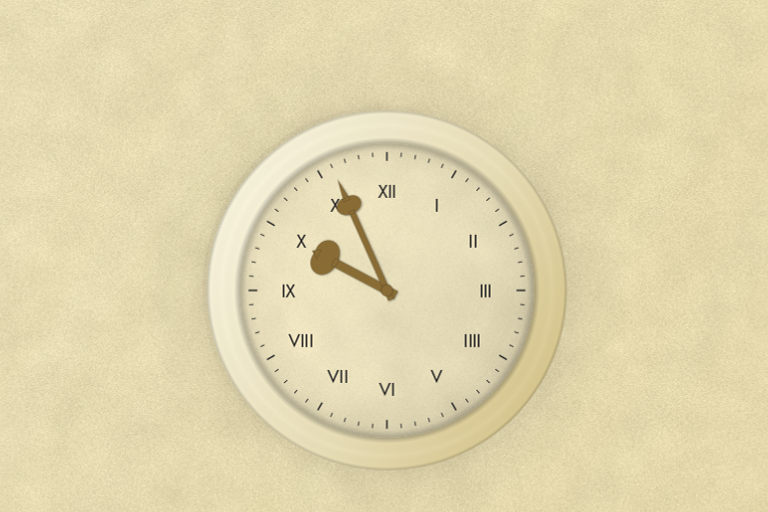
9h56
